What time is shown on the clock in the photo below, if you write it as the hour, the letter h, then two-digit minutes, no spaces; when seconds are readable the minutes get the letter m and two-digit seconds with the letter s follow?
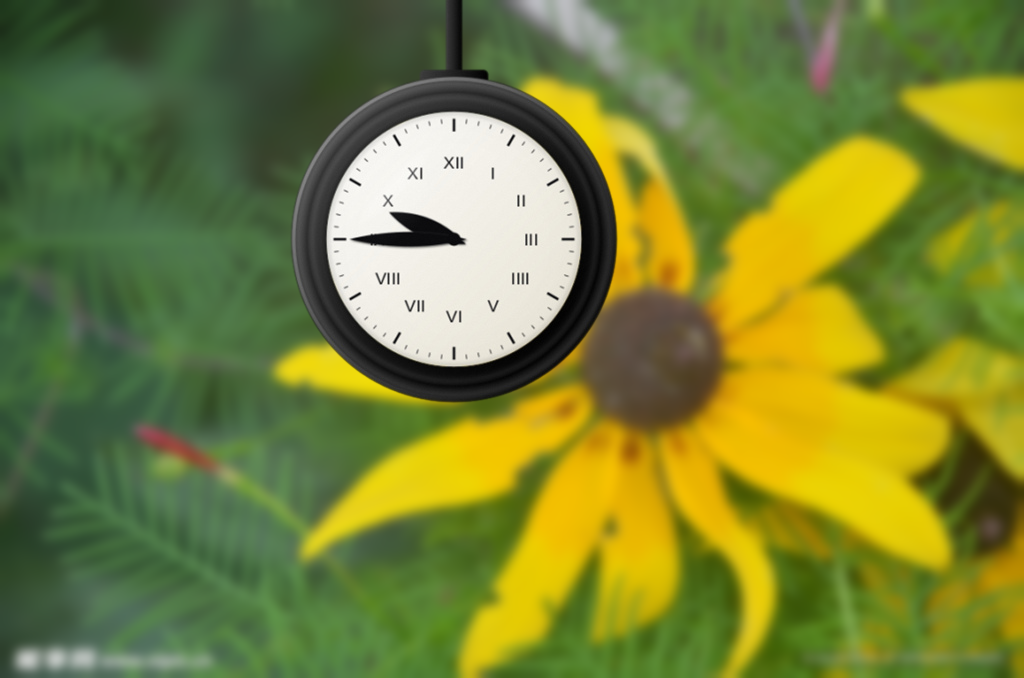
9h45
